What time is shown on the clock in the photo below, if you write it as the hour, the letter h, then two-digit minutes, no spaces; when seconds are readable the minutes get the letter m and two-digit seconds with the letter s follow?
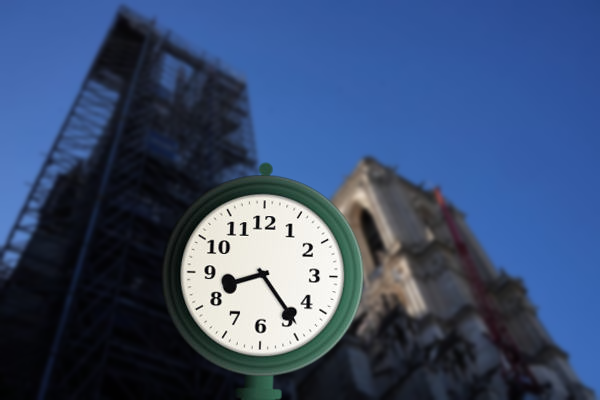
8h24
